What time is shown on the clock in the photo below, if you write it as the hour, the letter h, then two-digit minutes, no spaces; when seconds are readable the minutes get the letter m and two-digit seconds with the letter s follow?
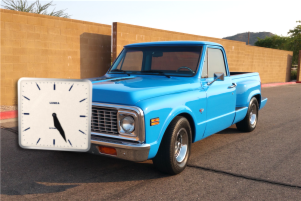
5h26
